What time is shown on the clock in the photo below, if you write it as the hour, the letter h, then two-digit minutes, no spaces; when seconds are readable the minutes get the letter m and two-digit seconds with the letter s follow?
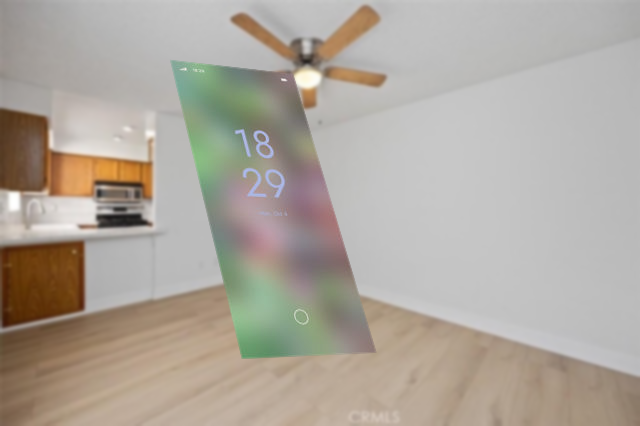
18h29
